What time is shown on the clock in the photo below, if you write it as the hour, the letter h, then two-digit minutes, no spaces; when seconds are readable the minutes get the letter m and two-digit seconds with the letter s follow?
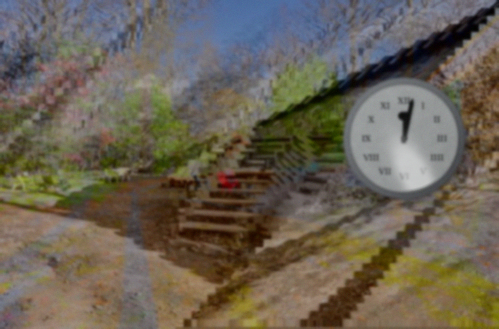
12h02
